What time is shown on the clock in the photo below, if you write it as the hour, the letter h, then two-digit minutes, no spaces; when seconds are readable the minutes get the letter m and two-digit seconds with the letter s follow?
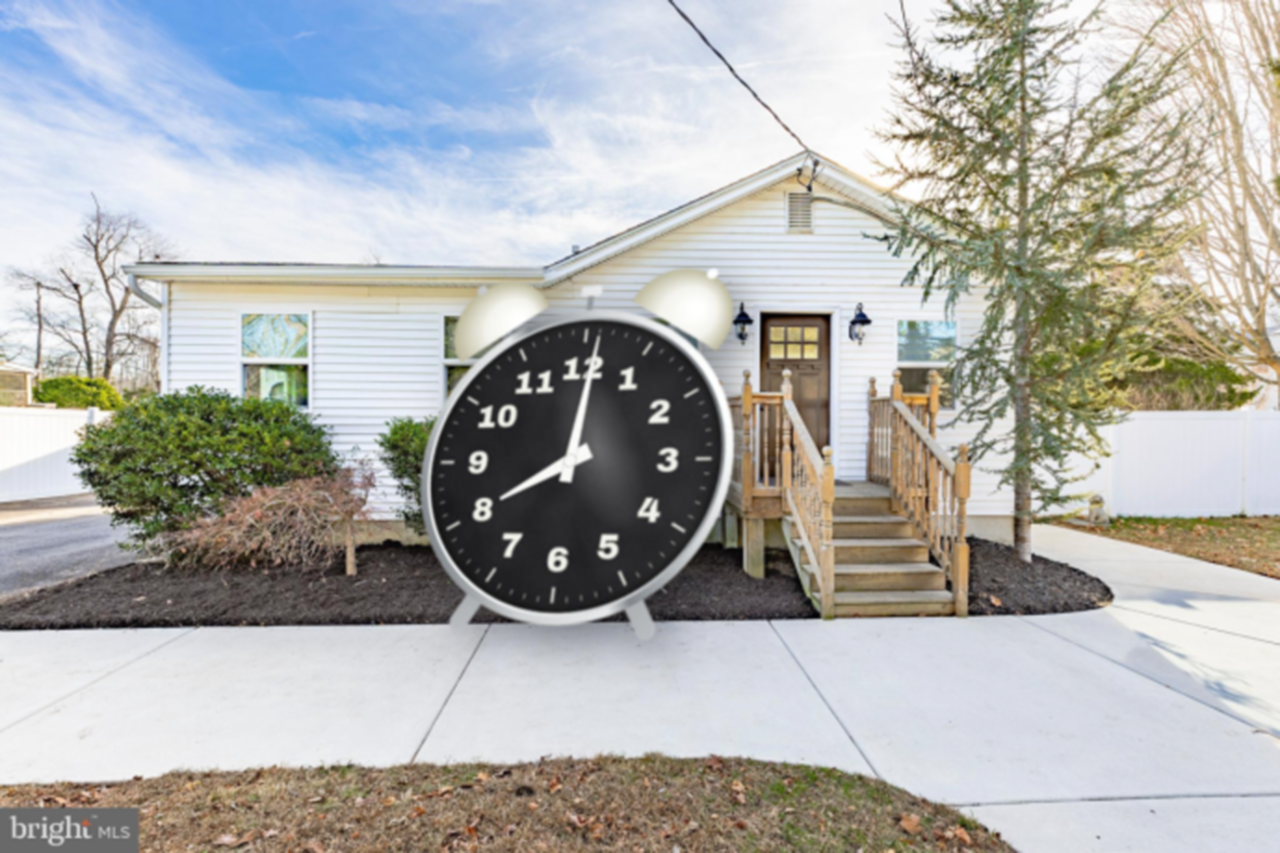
8h01
